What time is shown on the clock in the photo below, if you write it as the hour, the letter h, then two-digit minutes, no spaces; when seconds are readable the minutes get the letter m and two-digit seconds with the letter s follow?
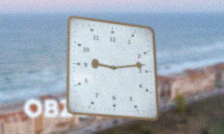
9h13
